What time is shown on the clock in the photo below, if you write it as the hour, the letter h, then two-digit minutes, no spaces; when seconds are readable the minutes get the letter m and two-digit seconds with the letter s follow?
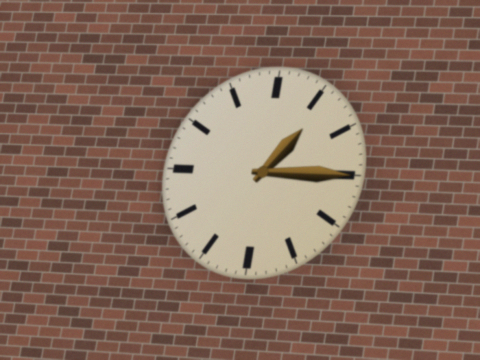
1h15
